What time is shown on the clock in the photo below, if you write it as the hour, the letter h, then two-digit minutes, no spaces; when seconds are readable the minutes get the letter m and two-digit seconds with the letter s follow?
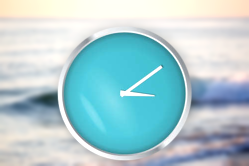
3h09
